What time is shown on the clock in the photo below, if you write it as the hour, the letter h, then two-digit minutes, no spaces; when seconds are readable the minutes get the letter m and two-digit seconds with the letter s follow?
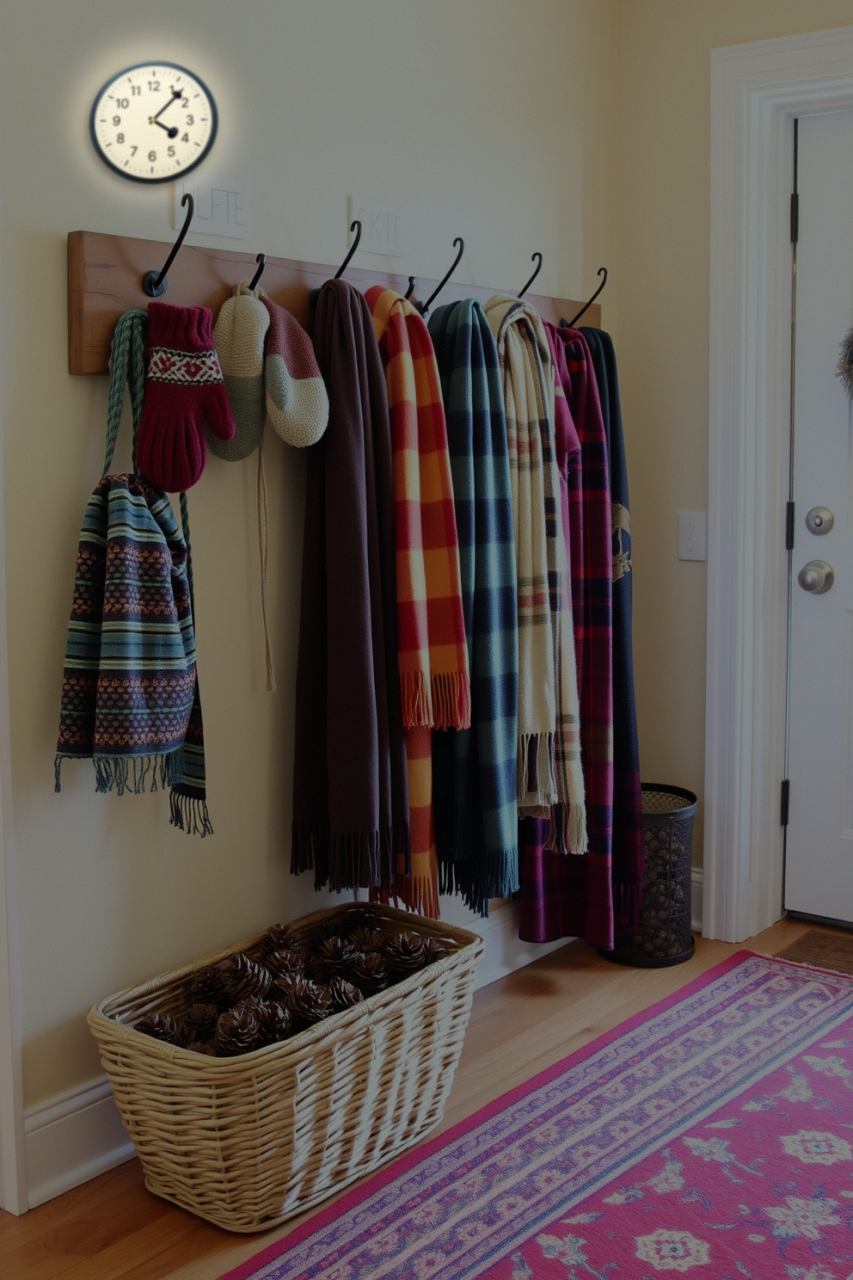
4h07
